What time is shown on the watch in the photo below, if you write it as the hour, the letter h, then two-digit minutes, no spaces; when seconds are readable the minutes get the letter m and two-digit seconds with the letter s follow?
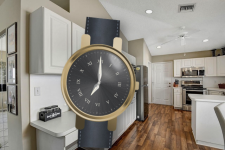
7h00
